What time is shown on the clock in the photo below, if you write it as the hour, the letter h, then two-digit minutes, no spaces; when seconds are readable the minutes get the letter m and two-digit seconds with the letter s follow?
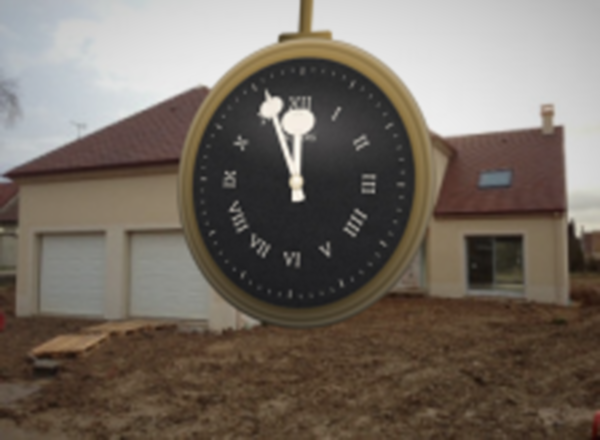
11h56
